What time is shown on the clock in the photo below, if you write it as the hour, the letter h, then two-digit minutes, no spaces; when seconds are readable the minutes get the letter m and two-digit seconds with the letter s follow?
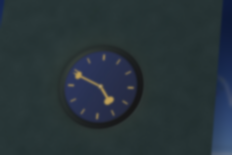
4h49
